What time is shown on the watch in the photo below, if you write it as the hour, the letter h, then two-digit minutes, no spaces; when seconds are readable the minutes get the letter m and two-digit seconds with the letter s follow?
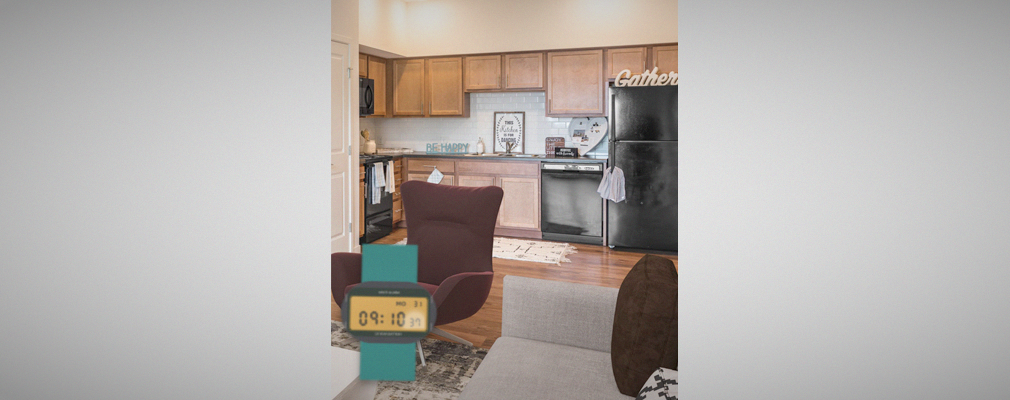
9h10
